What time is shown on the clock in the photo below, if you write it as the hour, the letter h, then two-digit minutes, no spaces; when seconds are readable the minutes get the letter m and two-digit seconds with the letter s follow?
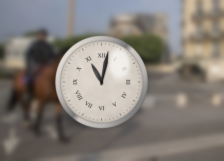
11h02
